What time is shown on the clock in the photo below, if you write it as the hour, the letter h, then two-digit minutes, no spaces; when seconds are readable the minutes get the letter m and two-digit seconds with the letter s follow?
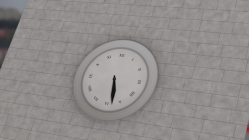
5h28
